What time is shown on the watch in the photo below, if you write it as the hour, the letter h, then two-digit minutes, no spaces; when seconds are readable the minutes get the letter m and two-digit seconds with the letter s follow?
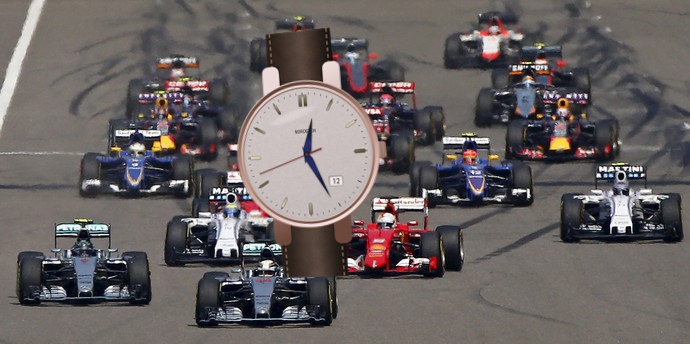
12h25m42s
